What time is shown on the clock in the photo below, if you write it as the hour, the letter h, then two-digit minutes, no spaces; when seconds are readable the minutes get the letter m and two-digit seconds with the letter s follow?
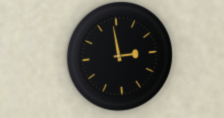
2h59
